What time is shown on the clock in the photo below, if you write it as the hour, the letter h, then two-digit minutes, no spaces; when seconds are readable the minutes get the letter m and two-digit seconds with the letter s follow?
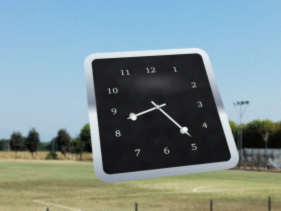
8h24
